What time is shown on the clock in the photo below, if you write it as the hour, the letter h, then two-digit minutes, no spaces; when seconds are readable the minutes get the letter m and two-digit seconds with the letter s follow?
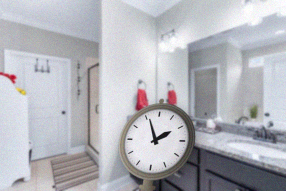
1h56
